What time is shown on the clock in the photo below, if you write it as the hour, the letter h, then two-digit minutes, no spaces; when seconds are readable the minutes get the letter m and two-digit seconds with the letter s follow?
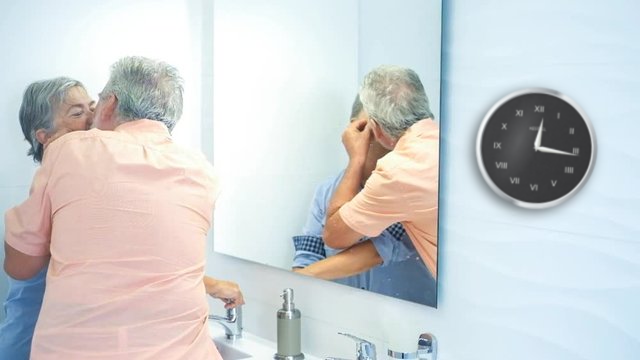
12h16
